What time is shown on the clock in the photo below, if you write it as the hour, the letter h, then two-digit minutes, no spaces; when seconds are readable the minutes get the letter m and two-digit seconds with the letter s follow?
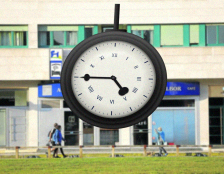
4h45
